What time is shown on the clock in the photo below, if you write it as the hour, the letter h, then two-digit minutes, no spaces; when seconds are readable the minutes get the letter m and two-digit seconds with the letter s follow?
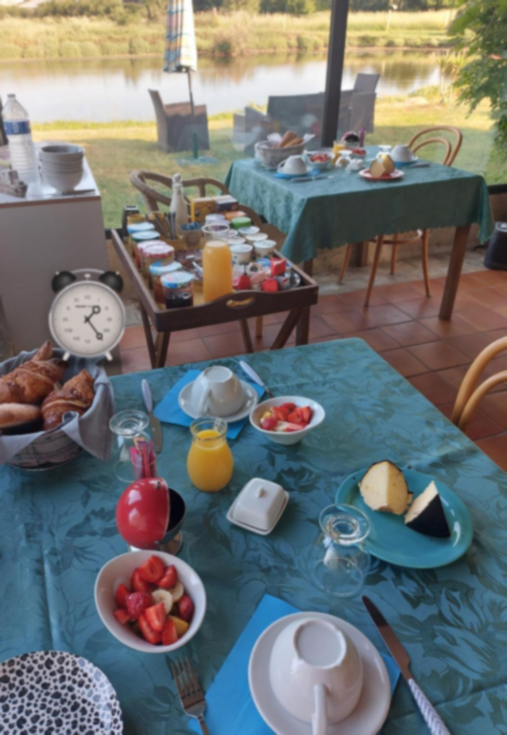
1h24
